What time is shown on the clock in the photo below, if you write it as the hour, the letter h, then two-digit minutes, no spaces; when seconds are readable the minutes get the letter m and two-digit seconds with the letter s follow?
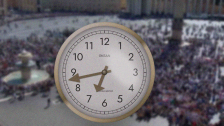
6h43
